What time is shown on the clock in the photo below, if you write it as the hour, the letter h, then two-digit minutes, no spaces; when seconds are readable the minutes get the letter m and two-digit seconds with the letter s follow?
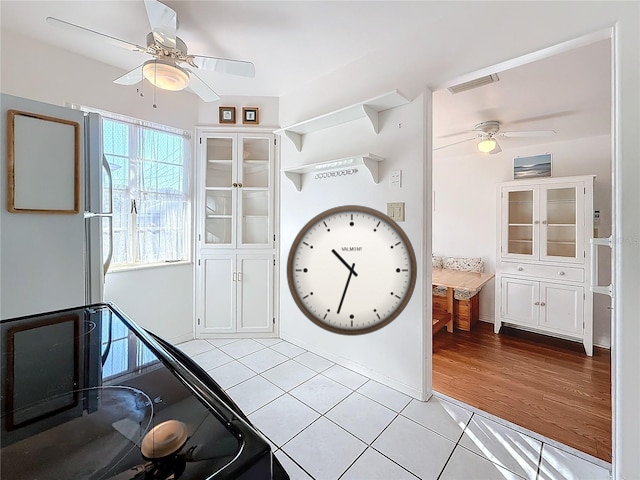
10h33
